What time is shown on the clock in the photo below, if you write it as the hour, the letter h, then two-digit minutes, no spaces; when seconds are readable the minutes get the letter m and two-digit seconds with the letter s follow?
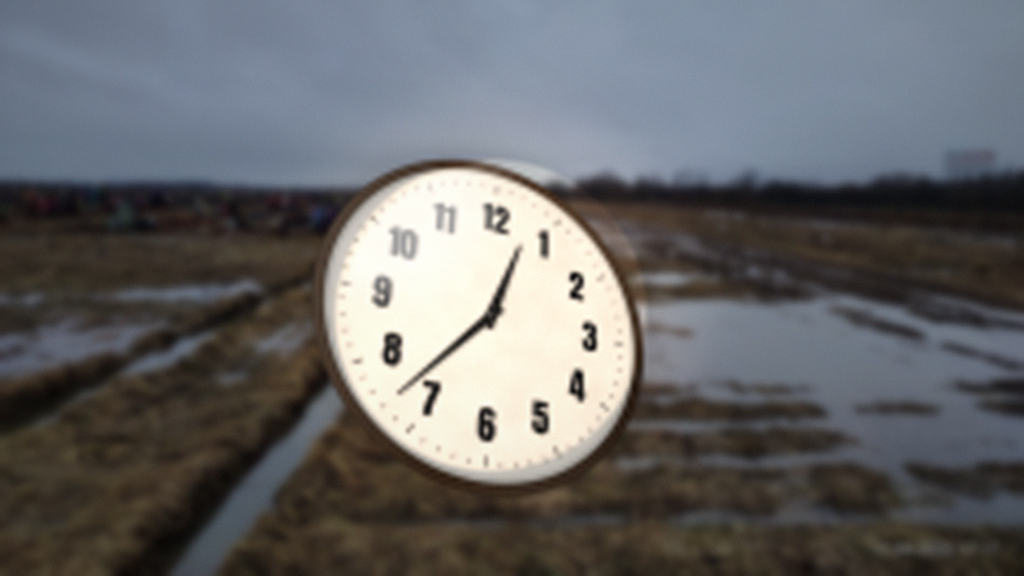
12h37
